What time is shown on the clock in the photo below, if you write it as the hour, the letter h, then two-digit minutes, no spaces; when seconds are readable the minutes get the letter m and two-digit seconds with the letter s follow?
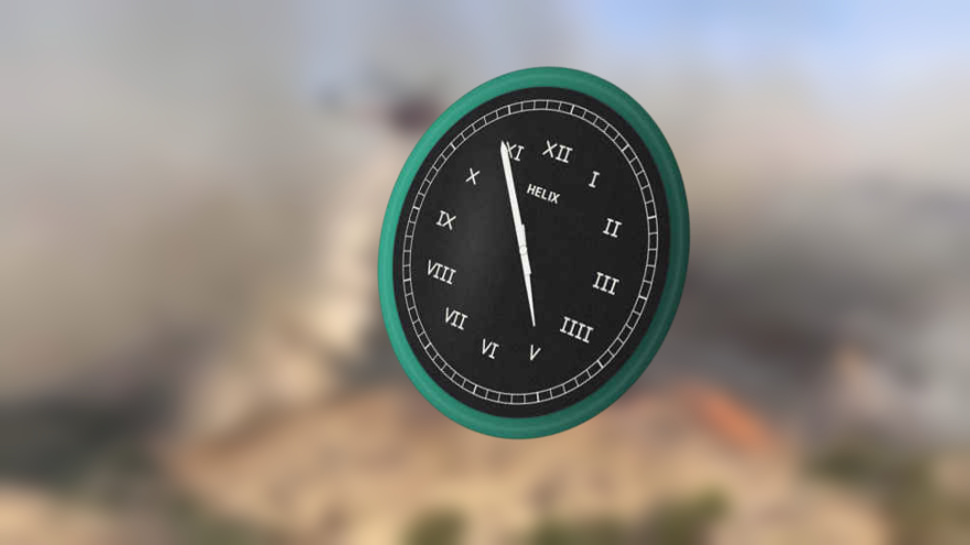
4h54
